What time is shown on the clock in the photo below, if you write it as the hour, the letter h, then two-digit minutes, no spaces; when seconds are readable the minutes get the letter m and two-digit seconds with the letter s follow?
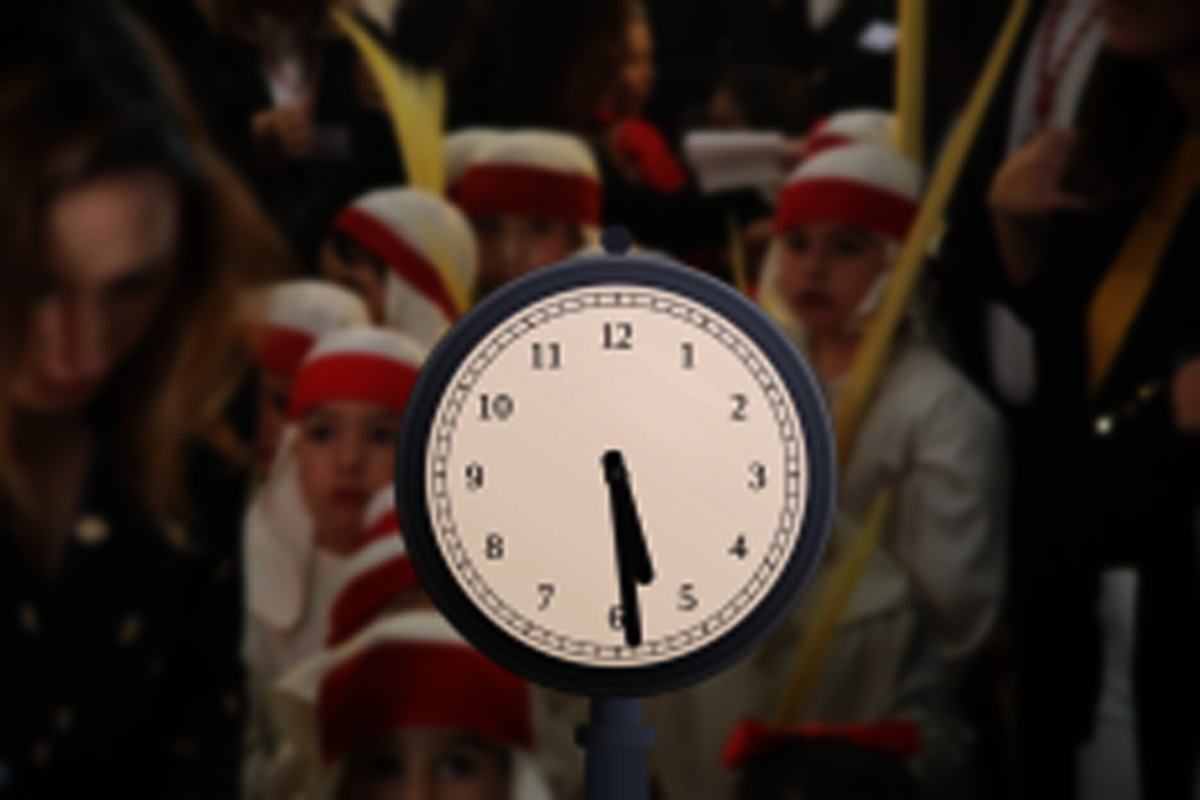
5h29
